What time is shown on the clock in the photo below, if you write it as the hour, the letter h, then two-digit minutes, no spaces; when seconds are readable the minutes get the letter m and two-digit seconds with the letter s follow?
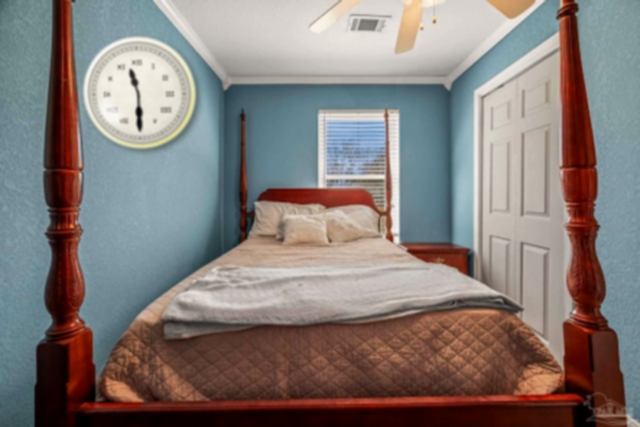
11h30
